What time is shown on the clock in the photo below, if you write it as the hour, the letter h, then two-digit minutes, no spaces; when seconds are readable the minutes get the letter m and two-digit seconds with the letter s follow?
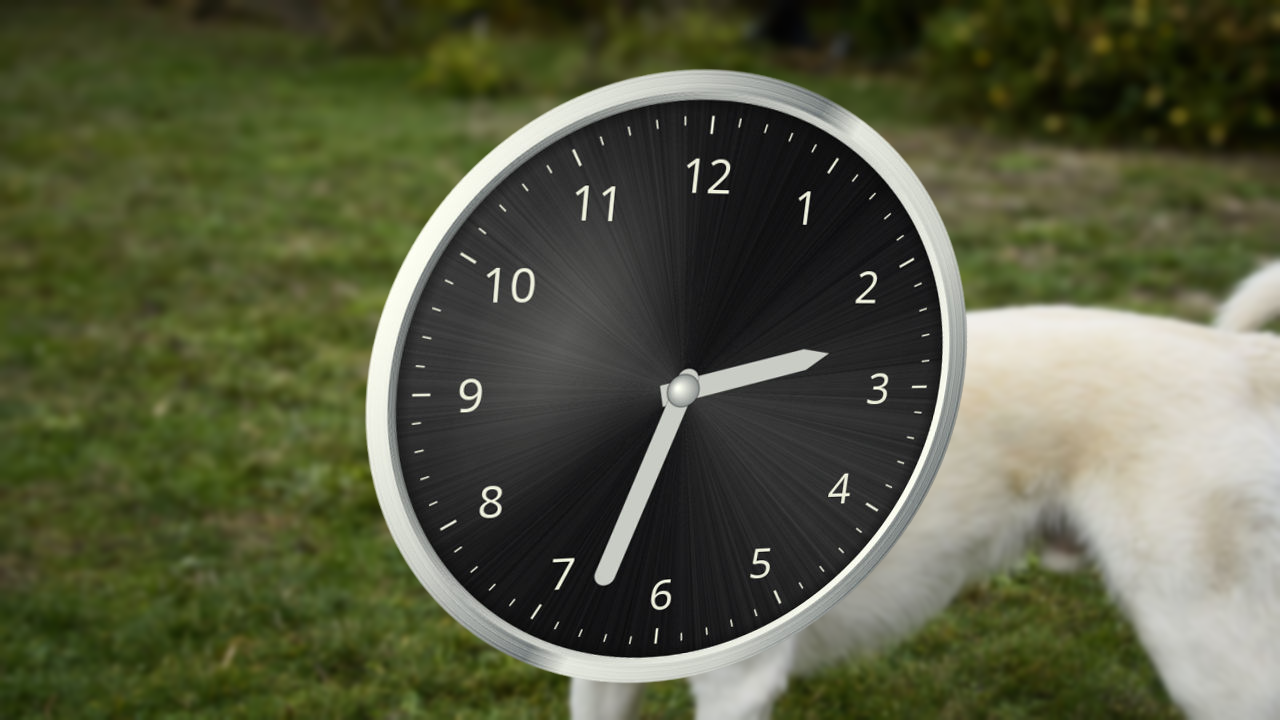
2h33
